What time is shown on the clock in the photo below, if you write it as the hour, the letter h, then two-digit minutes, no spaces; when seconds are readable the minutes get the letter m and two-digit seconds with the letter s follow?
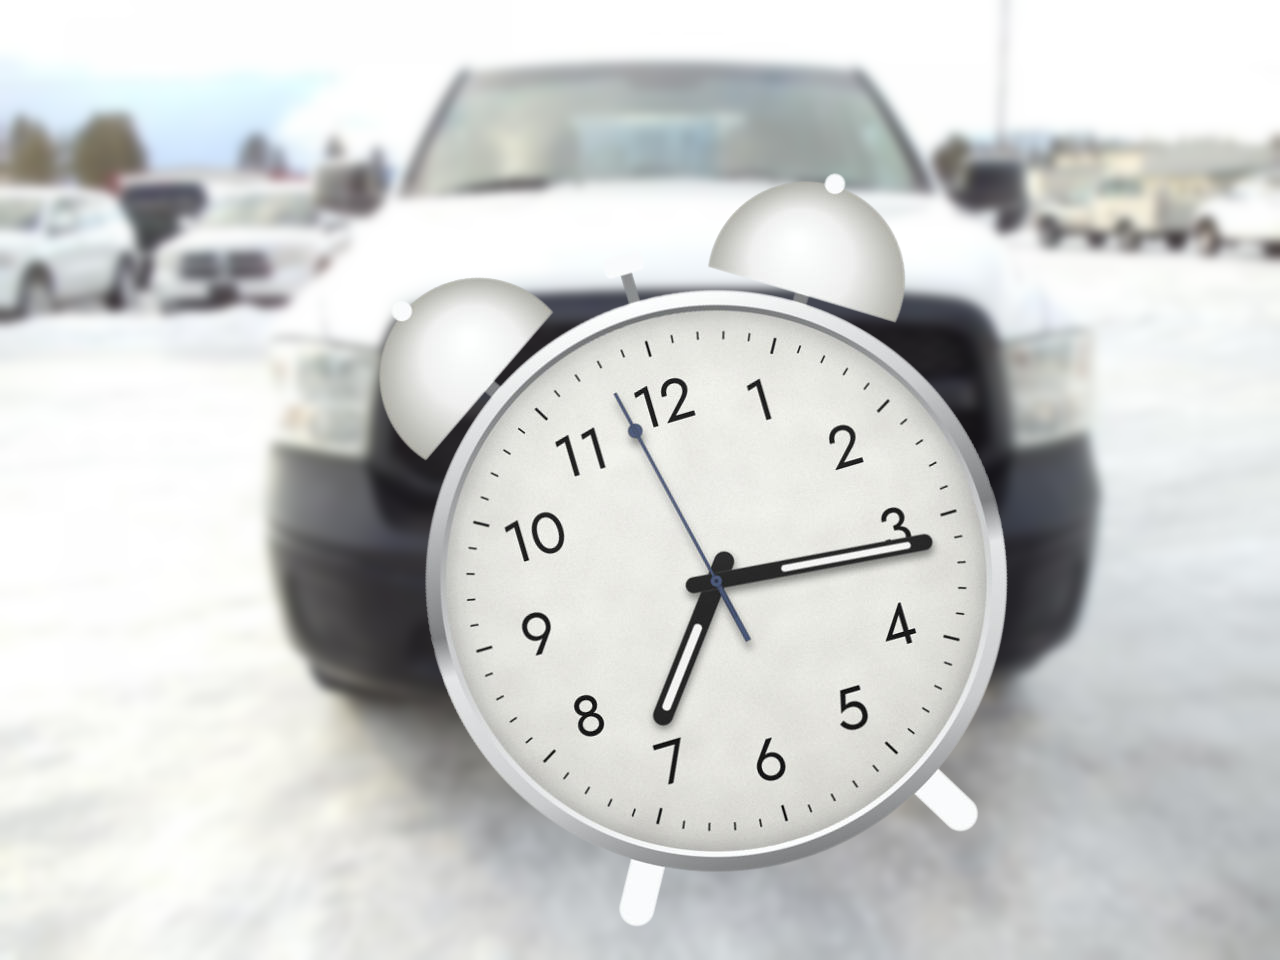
7h15m58s
